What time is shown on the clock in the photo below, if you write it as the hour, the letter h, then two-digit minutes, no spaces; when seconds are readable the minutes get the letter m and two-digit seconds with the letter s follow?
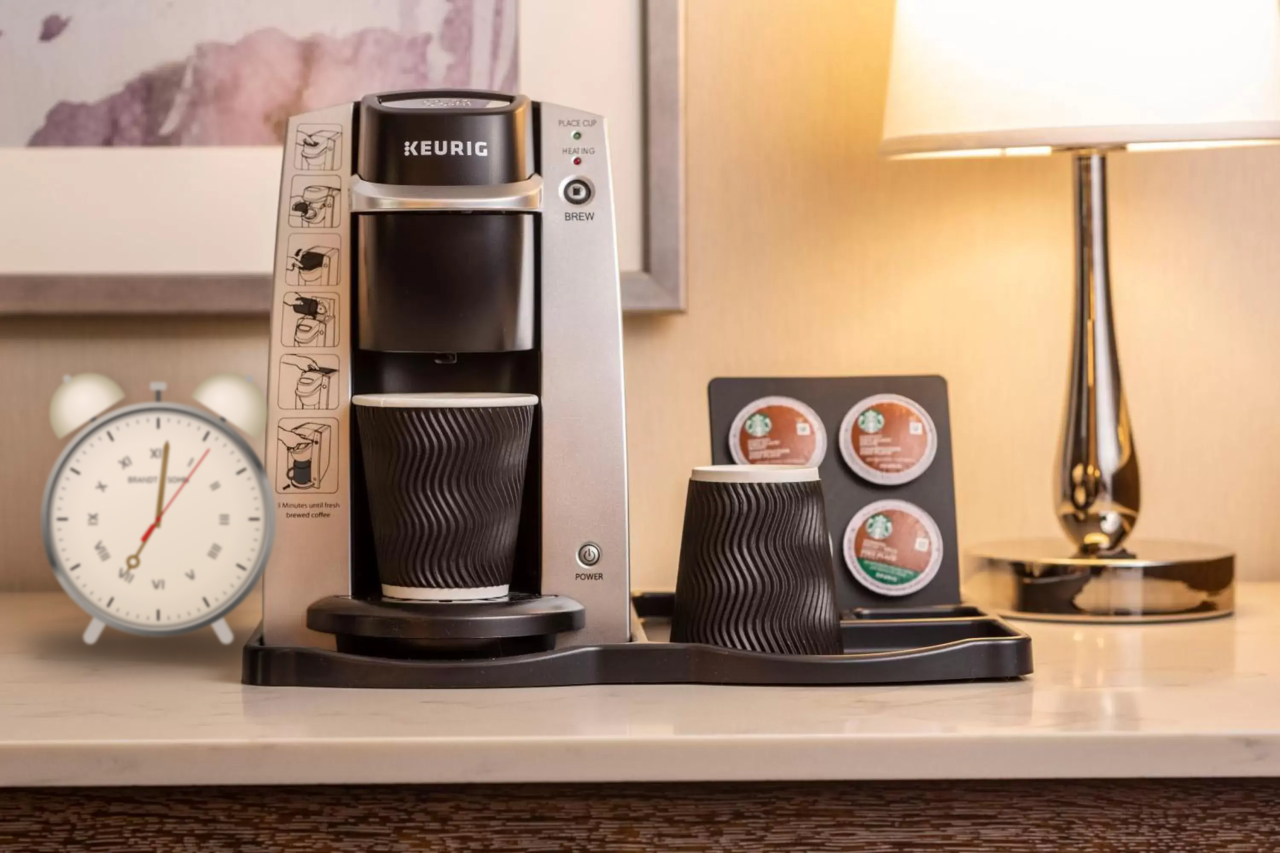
7h01m06s
